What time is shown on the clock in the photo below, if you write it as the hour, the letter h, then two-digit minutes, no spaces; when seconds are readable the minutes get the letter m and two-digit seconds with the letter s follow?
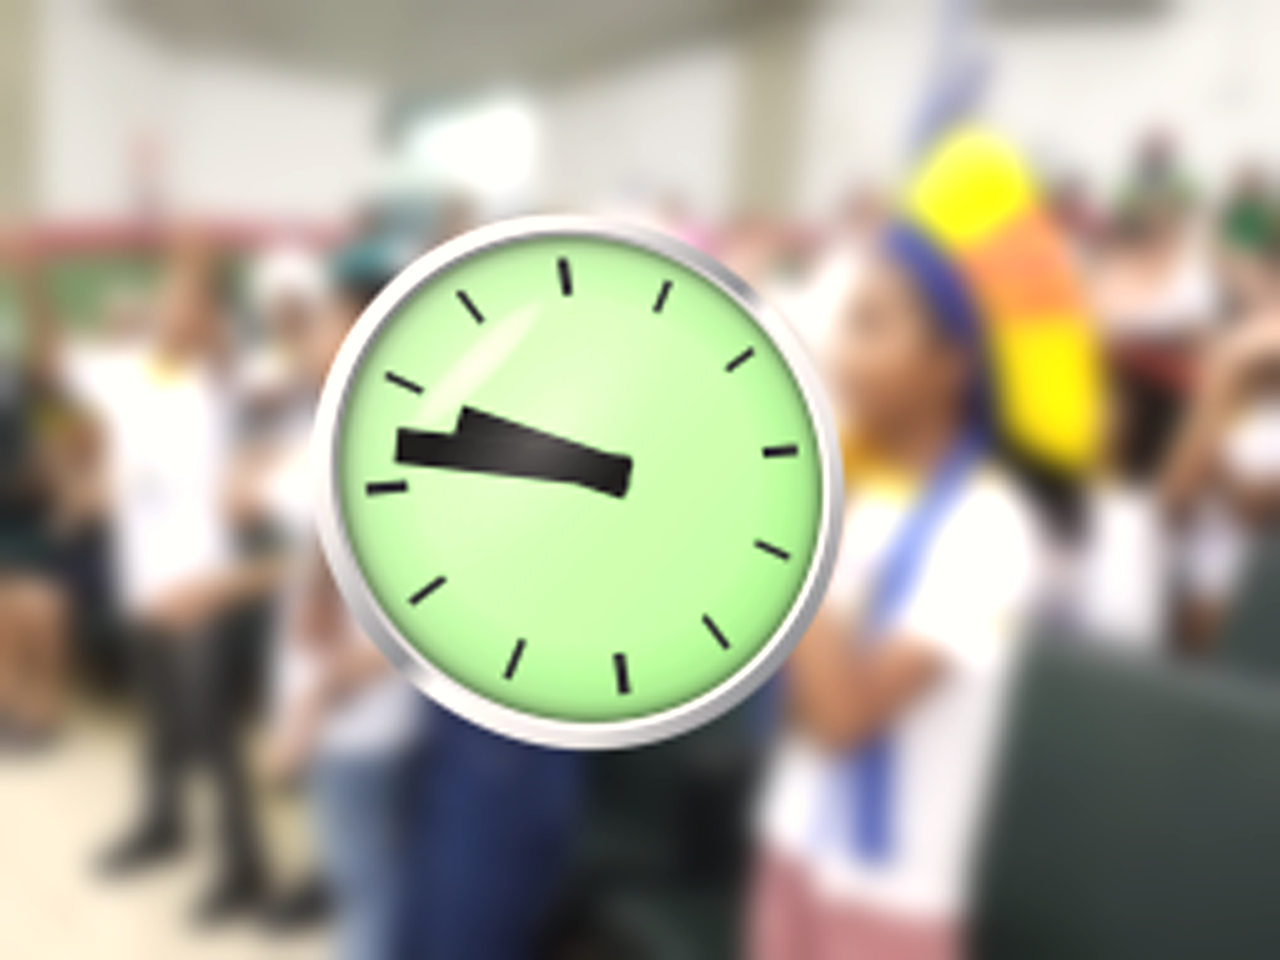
9h47
